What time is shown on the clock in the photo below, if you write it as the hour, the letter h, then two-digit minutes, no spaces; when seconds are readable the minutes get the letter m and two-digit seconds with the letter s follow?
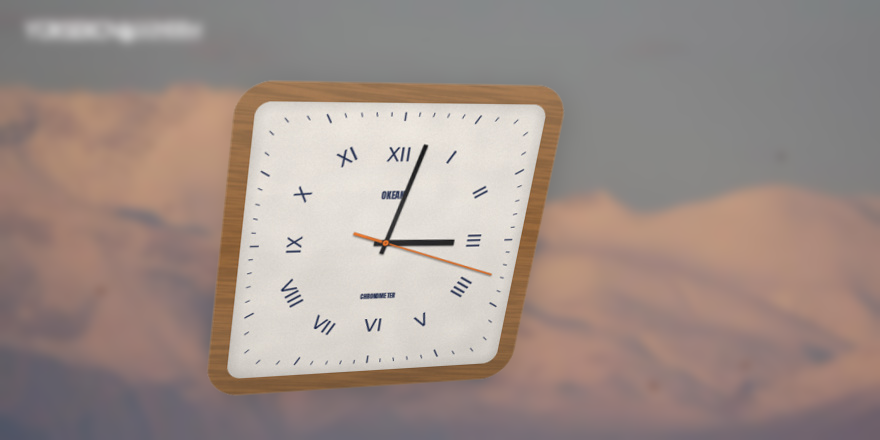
3h02m18s
